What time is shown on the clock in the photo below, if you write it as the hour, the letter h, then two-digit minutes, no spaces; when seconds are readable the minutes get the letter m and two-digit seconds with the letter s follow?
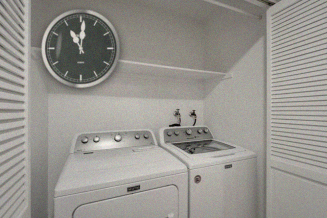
11h01
